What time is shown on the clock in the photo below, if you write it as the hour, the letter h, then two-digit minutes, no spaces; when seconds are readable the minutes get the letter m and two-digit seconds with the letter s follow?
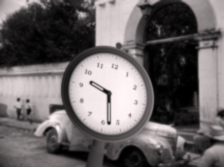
9h28
